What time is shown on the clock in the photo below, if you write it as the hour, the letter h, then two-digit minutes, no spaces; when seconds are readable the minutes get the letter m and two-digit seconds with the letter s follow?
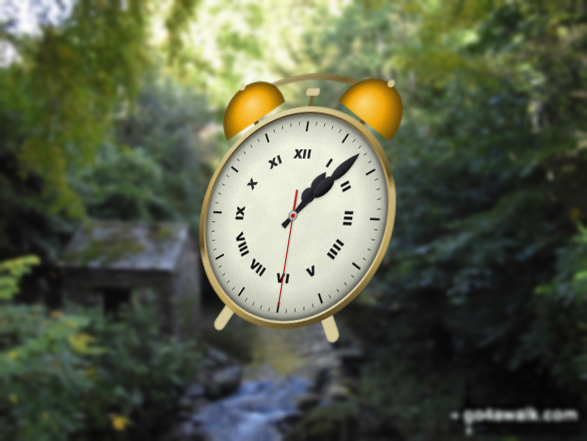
1h07m30s
